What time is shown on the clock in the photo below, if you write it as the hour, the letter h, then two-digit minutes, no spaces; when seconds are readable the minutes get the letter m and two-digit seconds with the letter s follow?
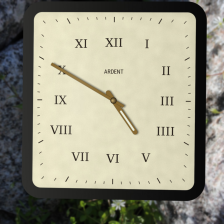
4h50
